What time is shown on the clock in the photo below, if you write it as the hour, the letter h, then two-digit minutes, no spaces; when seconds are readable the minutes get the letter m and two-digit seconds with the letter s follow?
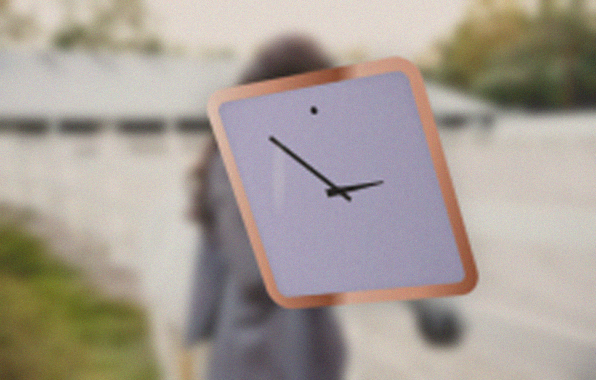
2h53
